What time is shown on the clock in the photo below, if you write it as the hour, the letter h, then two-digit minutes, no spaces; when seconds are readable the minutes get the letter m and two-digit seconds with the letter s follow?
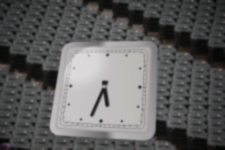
5h33
